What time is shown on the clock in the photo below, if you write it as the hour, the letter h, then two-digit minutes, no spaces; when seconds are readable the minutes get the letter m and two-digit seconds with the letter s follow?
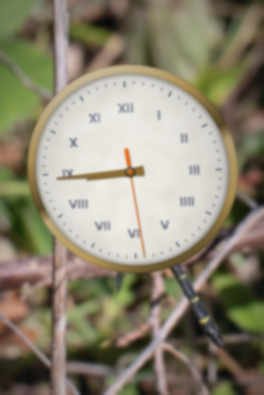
8h44m29s
